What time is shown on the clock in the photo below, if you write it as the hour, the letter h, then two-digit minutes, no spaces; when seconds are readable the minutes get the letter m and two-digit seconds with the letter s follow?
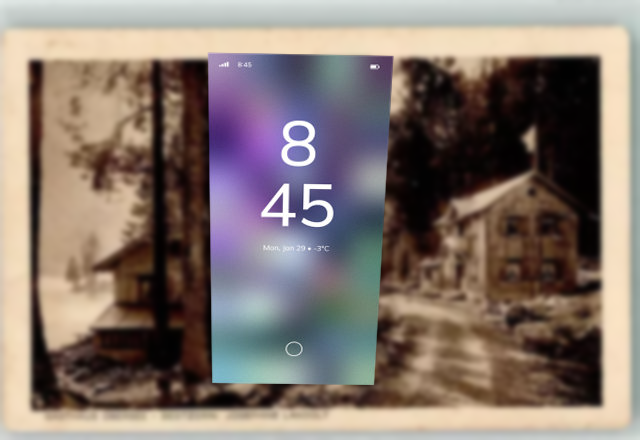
8h45
